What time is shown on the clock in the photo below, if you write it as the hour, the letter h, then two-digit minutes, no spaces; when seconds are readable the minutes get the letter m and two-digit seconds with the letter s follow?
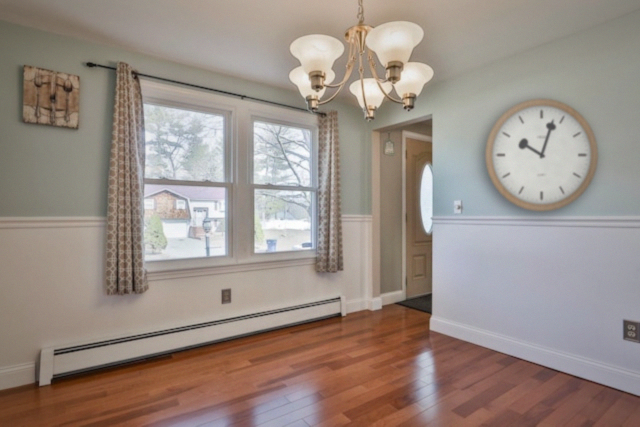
10h03
